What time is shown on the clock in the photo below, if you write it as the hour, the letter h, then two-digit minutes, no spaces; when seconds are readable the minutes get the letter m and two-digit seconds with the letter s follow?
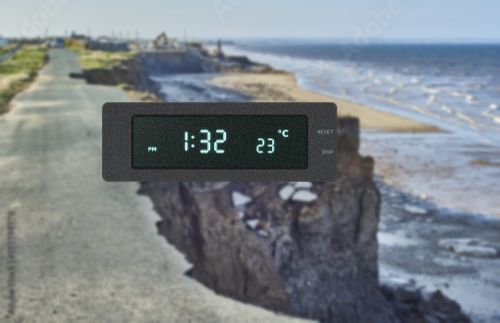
1h32
